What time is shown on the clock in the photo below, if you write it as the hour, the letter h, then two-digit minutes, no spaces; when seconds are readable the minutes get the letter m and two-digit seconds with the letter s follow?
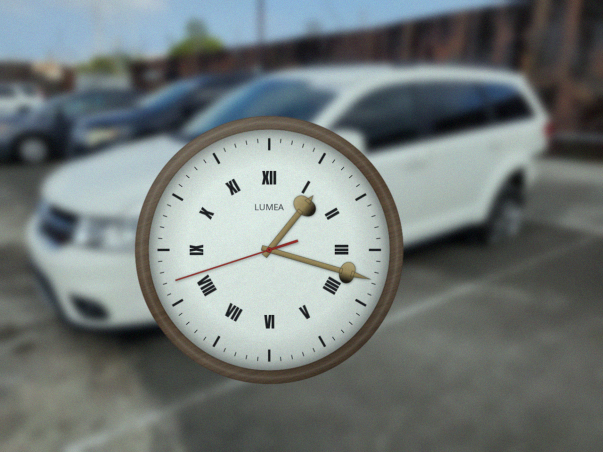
1h17m42s
